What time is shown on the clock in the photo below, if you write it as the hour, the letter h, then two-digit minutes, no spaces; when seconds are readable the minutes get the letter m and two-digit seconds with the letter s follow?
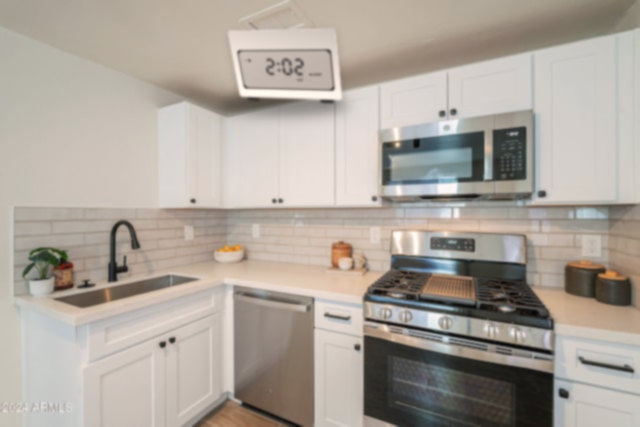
2h02
